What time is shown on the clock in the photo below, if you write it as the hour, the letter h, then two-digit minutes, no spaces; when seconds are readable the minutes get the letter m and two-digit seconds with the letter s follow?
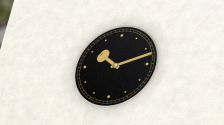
10h12
